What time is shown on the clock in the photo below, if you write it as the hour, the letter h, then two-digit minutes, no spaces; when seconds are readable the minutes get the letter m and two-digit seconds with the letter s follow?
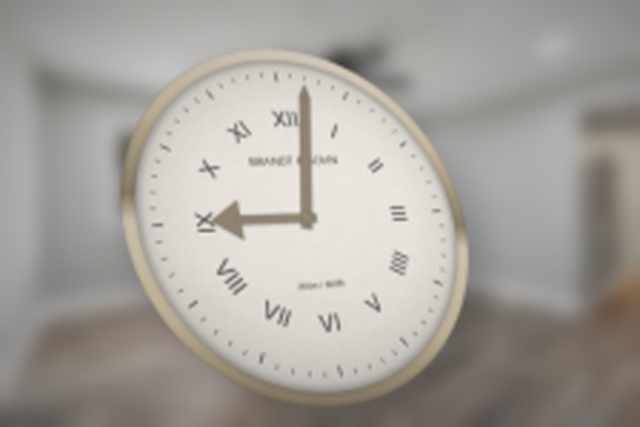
9h02
